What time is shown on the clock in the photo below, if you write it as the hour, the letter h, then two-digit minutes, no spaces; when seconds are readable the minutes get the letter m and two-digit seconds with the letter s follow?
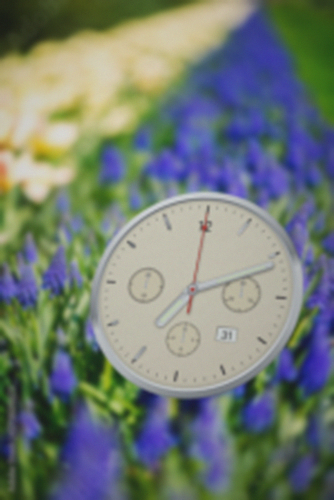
7h11
